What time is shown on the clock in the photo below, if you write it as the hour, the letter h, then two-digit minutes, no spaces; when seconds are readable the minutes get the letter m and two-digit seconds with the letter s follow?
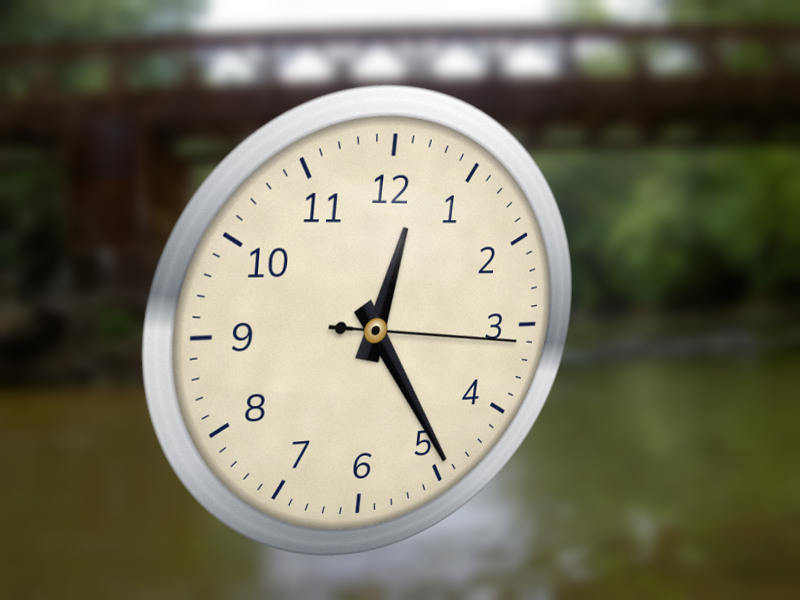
12h24m16s
